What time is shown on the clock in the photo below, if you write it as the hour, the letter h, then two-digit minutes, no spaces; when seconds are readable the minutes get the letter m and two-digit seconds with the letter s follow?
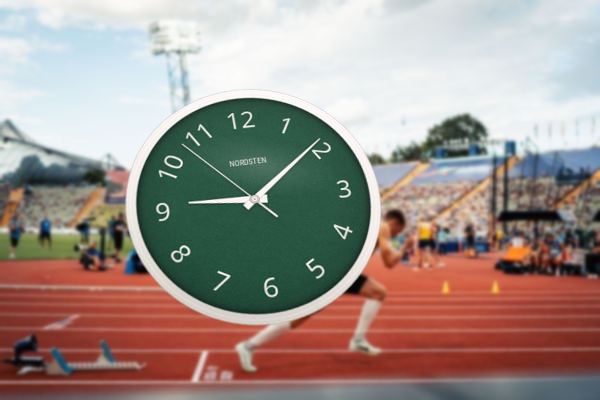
9h08m53s
